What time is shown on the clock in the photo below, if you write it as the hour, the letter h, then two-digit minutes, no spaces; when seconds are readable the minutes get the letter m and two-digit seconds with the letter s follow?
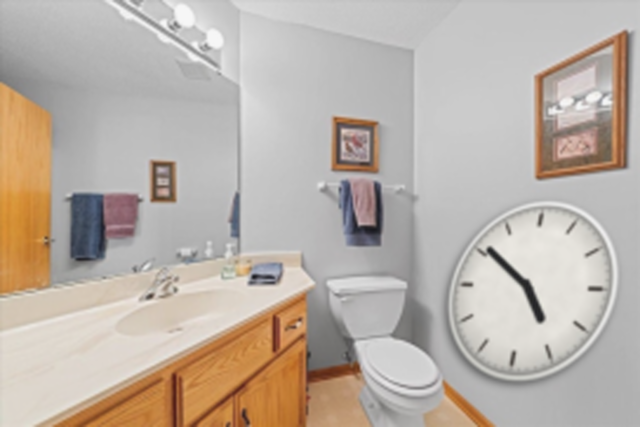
4h51
